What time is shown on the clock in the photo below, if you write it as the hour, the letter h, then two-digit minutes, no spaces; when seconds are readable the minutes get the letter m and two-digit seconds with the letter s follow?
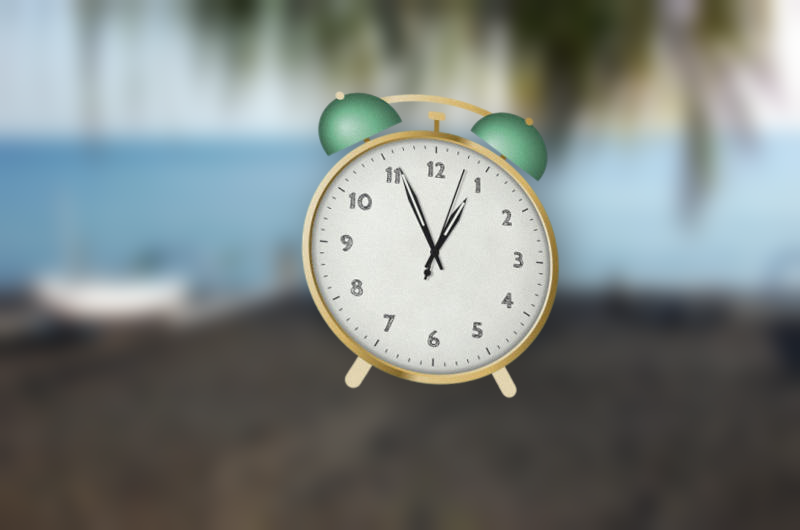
12h56m03s
